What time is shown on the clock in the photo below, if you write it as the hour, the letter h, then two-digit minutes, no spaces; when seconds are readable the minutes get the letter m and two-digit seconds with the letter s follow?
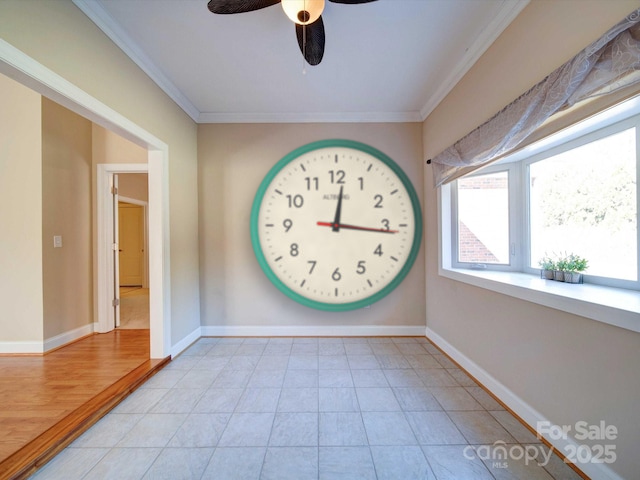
12h16m16s
